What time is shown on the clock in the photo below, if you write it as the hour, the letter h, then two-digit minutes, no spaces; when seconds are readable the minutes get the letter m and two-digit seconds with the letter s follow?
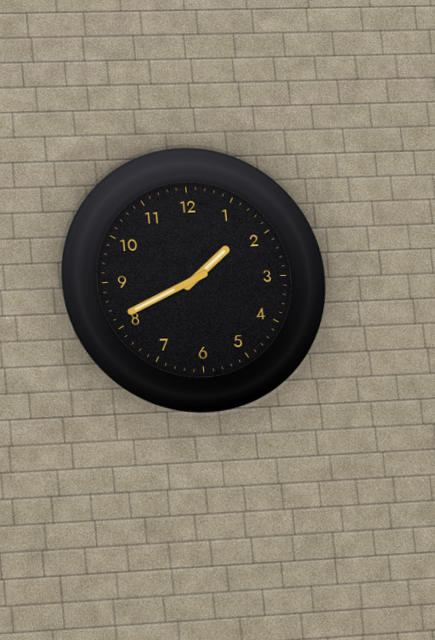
1h41
